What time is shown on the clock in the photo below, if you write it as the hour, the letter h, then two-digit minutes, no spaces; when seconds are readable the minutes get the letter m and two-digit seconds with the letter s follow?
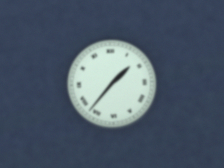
1h37
